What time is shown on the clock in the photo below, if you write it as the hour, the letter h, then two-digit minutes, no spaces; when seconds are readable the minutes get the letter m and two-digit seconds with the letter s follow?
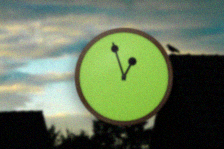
12h57
